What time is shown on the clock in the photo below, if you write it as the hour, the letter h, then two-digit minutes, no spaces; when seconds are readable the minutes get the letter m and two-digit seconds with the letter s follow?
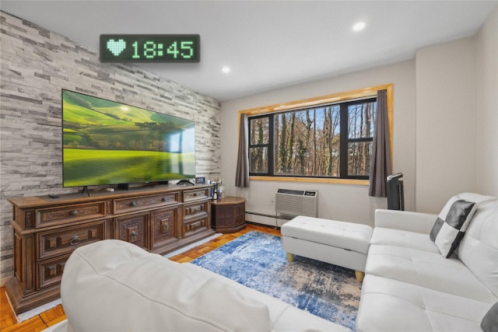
18h45
